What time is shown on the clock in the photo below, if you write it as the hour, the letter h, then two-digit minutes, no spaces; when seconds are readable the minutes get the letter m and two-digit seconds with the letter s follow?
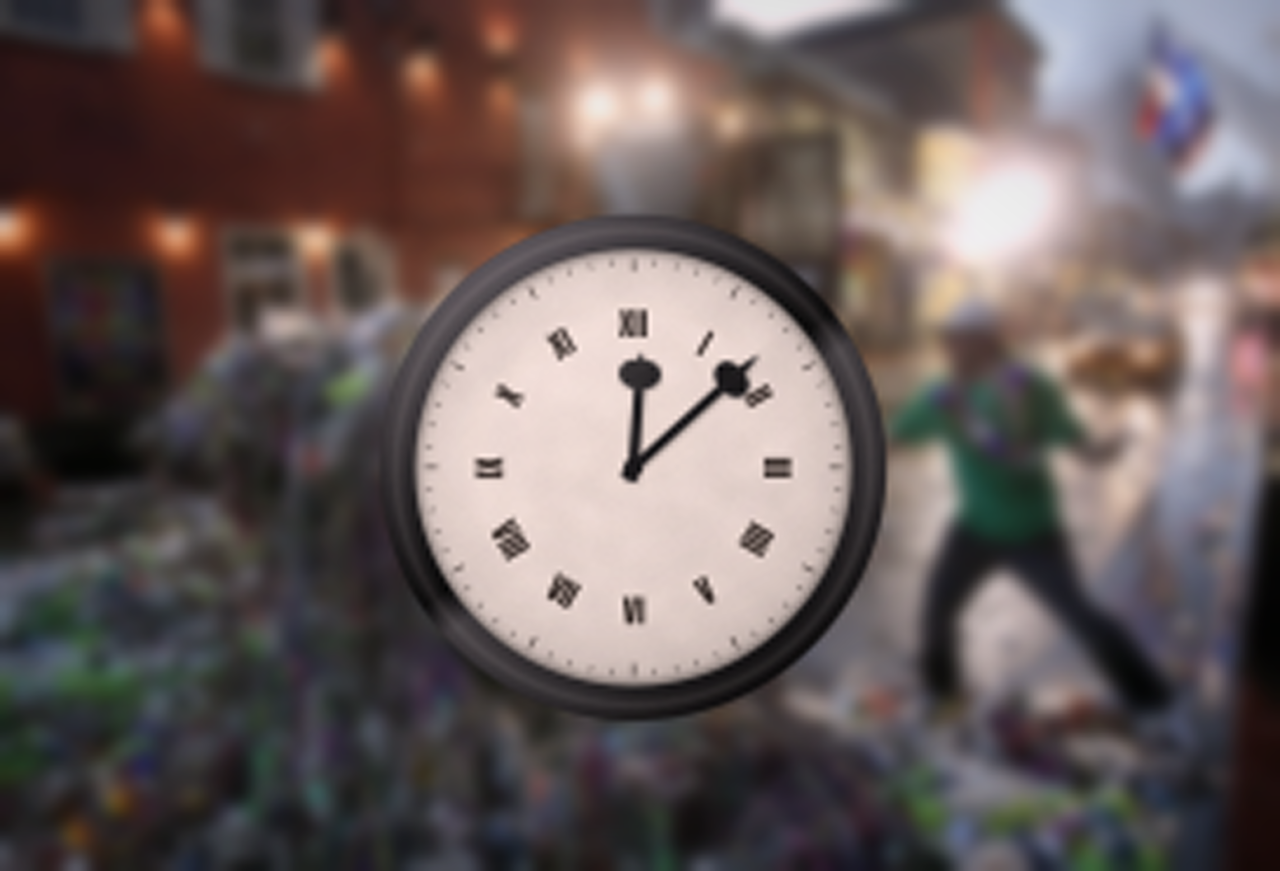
12h08
